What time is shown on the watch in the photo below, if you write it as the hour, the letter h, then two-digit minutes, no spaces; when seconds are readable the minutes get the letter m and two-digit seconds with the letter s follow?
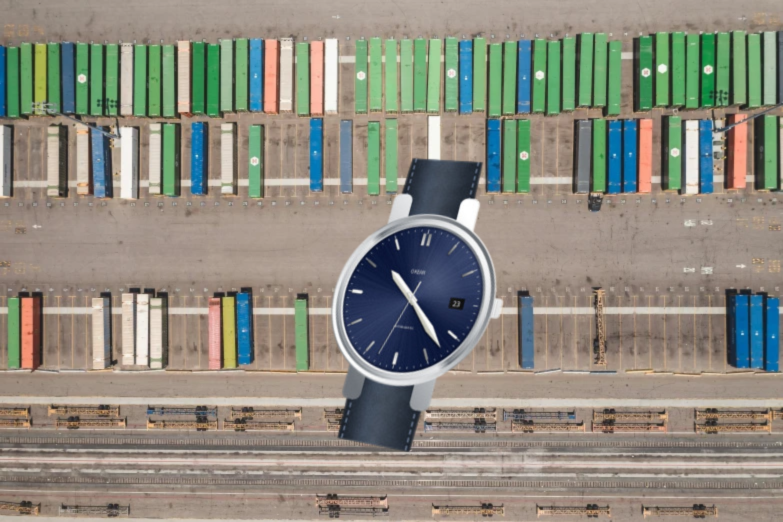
10h22m33s
